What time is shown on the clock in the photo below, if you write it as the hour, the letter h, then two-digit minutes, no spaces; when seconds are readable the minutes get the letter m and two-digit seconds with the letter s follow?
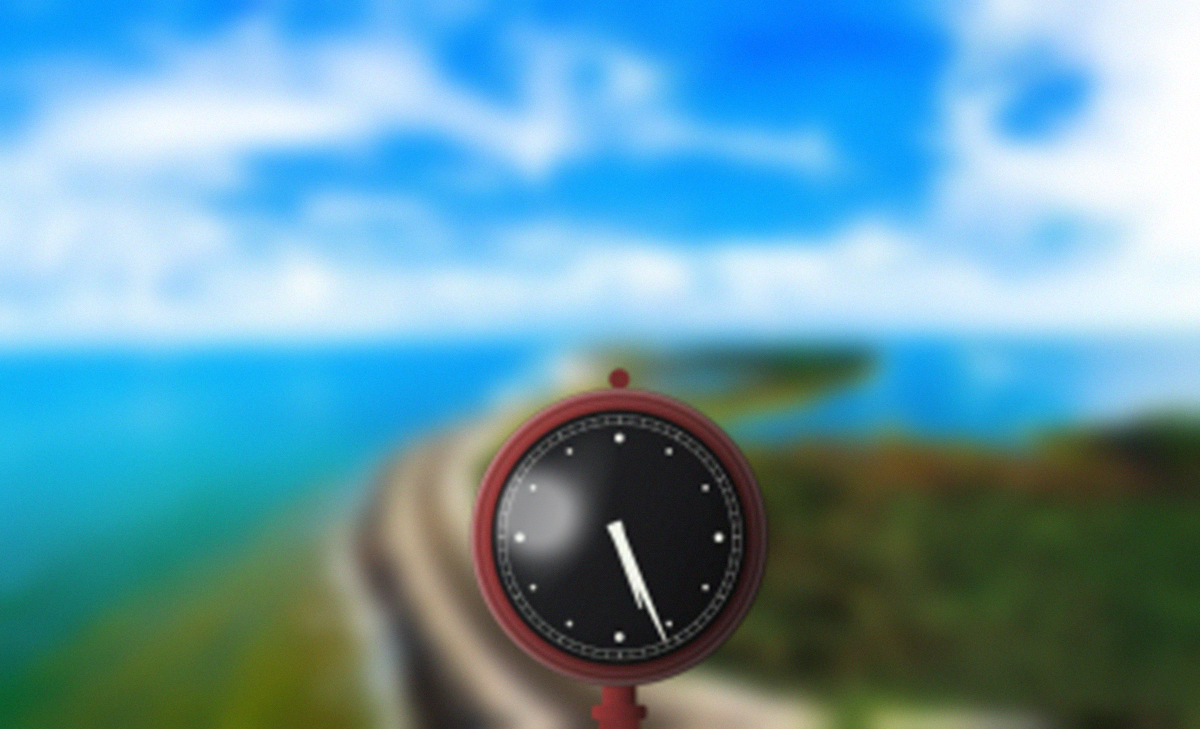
5h26
